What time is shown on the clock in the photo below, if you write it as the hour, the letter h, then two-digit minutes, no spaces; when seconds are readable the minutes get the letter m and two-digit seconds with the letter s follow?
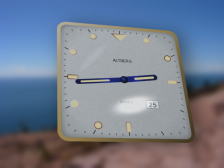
2h44
